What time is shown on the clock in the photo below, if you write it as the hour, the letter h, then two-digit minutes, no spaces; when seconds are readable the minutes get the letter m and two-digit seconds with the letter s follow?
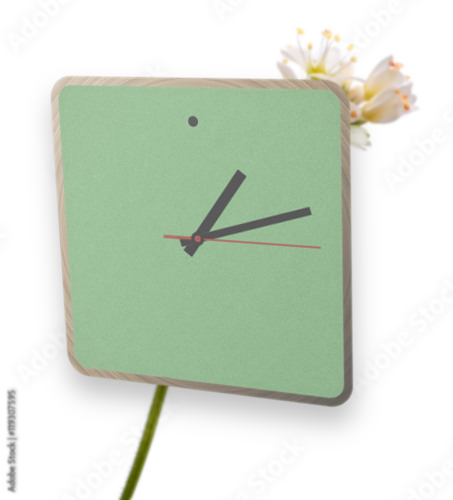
1h12m15s
